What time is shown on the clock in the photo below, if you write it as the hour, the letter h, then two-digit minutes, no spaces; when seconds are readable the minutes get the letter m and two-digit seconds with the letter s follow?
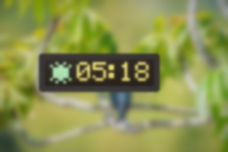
5h18
